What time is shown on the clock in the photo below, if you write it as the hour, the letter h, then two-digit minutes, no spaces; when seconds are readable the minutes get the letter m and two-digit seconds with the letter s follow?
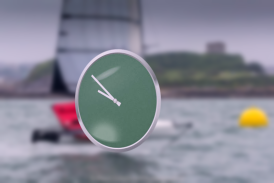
9h52
